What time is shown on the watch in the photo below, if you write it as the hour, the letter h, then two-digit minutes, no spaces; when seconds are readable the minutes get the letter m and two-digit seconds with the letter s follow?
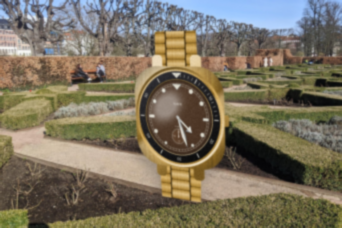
4h27
